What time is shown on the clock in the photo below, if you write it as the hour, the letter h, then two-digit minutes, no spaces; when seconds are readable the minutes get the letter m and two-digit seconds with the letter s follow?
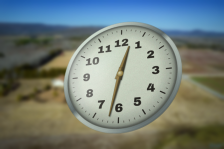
12h32
